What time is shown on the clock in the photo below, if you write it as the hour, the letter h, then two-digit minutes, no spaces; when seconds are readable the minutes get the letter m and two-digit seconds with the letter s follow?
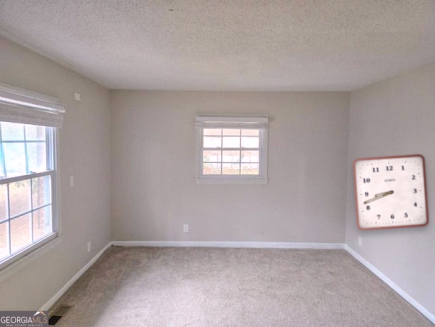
8h42
